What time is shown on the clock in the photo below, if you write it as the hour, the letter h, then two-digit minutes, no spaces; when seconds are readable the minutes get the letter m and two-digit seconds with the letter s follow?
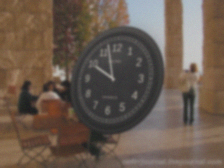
9h57
